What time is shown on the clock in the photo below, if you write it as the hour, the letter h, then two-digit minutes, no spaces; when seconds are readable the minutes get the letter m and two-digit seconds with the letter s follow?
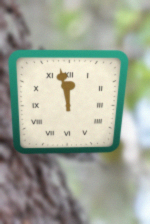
11h58
